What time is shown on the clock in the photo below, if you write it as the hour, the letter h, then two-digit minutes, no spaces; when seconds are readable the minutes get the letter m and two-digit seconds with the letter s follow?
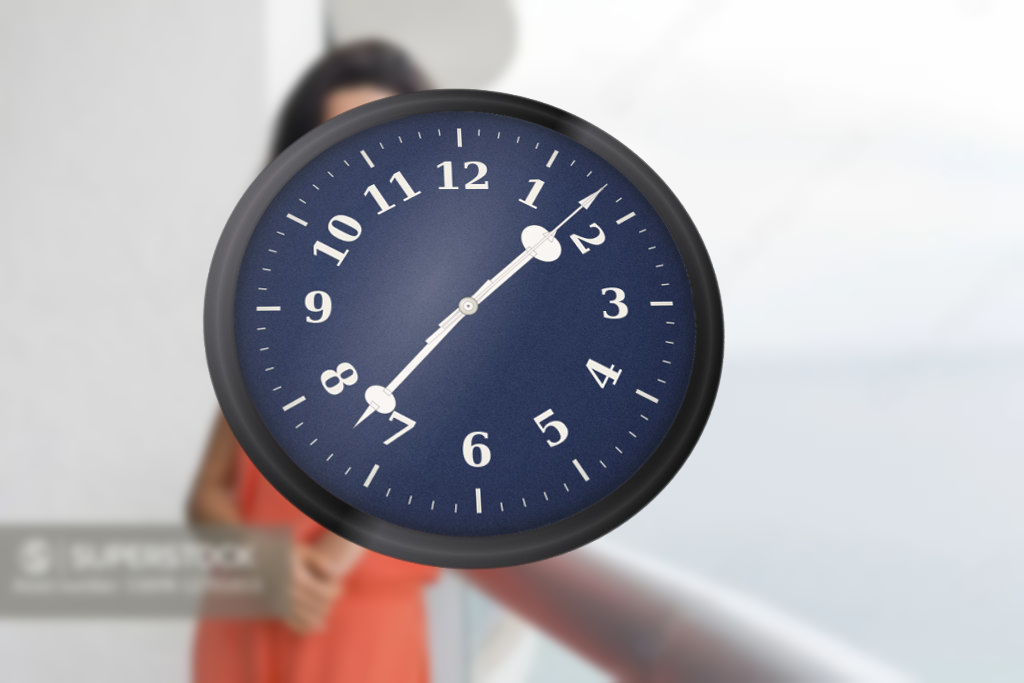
1h37m08s
